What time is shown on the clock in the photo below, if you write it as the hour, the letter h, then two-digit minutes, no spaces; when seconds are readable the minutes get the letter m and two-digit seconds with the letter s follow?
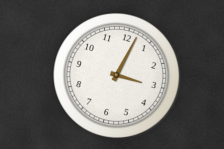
3h02
